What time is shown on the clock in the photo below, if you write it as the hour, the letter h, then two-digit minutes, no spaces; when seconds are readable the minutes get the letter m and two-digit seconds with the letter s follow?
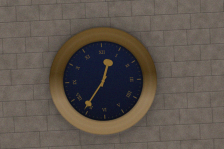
12h36
